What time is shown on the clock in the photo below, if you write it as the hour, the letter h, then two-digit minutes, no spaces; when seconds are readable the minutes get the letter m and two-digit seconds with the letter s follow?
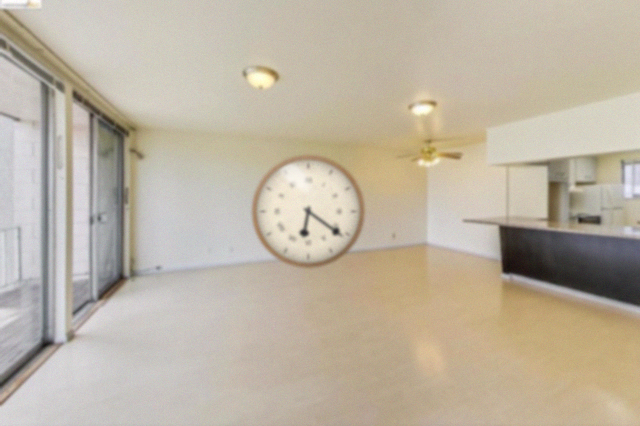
6h21
